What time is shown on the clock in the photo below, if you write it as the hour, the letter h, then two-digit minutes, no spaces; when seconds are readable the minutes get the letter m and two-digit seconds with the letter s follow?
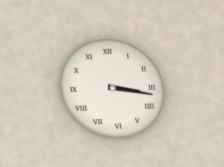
3h17
